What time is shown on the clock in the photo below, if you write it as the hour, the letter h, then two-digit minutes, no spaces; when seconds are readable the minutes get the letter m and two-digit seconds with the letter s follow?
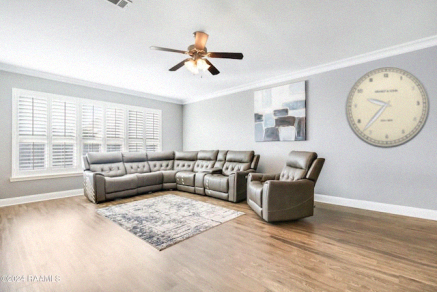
9h37
